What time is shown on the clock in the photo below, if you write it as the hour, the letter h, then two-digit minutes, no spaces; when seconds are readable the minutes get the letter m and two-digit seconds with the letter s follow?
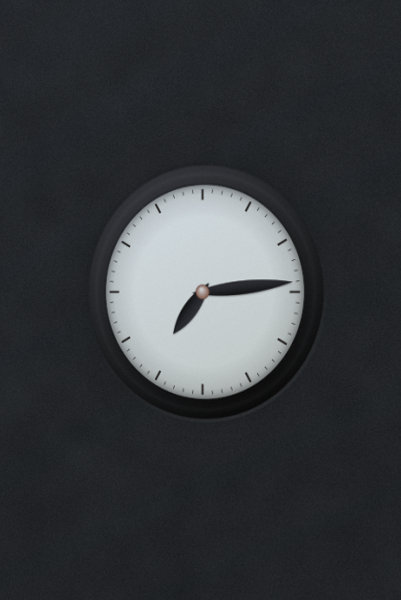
7h14
